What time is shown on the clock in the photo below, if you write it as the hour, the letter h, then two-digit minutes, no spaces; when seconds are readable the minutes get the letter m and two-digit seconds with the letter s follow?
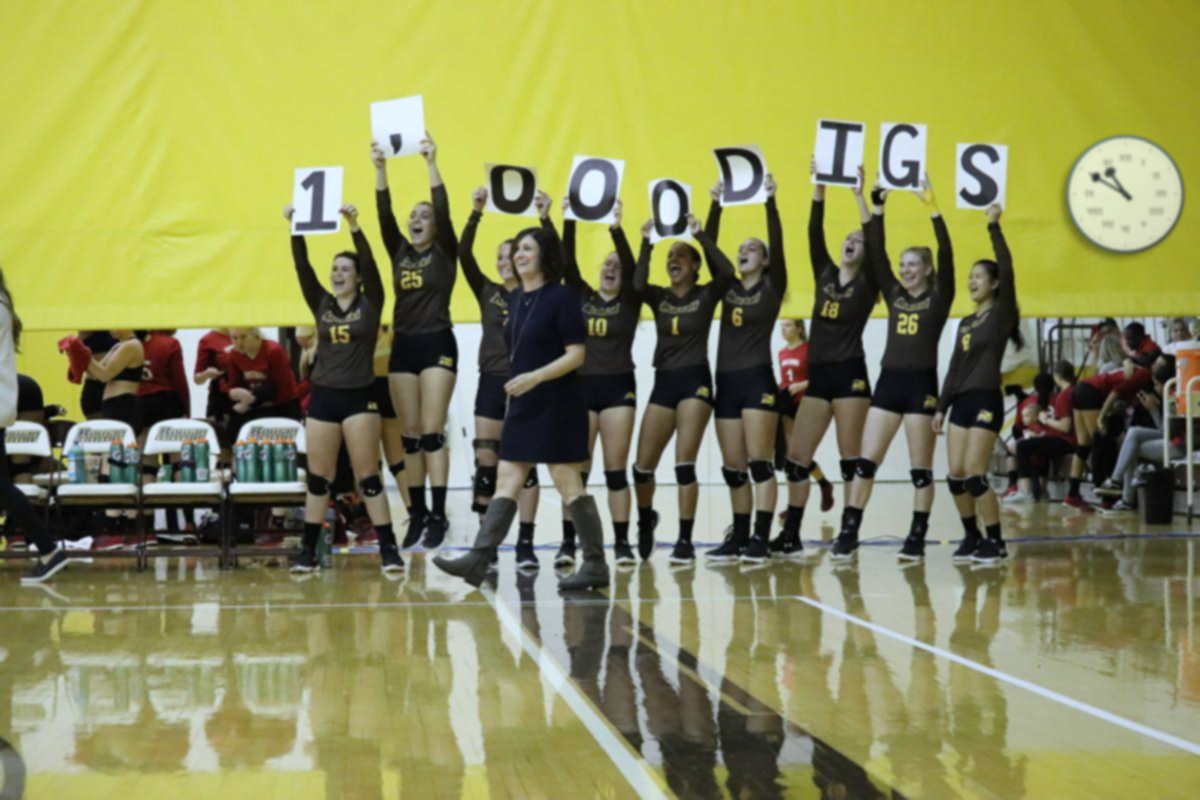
10h50
